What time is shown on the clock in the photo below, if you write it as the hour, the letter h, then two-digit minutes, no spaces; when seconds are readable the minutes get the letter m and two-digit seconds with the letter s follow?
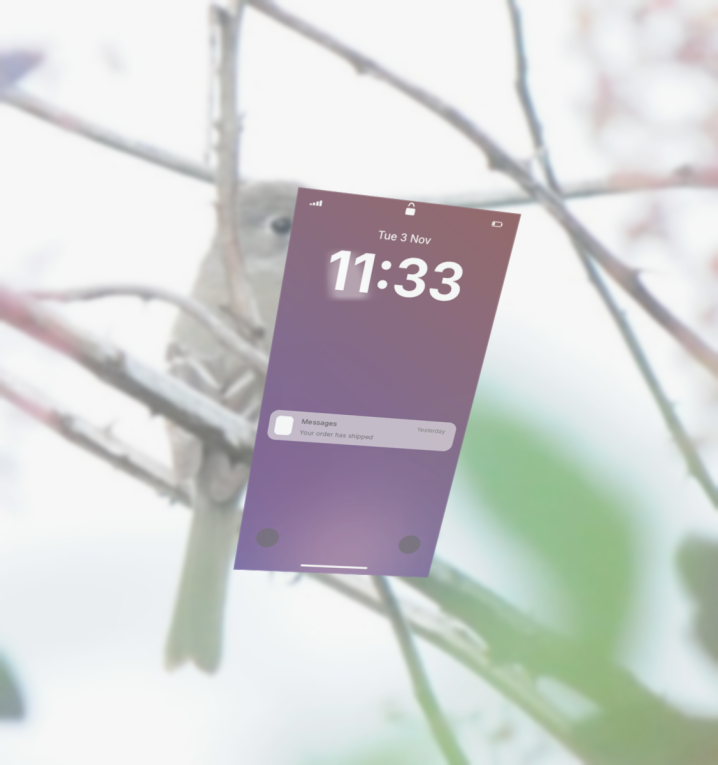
11h33
